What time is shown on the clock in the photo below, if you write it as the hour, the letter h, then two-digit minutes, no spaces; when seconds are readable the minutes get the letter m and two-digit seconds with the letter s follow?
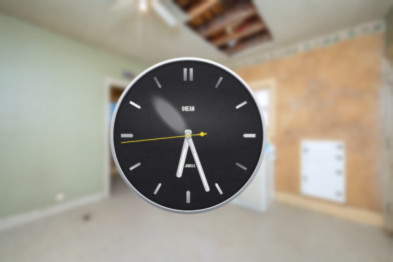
6h26m44s
